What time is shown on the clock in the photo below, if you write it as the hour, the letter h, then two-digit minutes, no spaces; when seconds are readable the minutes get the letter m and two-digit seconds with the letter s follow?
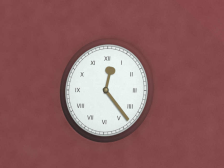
12h23
